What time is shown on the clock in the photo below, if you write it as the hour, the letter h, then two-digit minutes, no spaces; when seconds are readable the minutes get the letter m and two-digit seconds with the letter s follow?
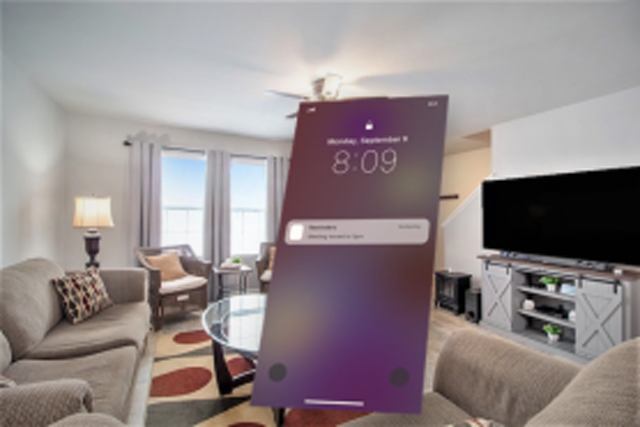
8h09
